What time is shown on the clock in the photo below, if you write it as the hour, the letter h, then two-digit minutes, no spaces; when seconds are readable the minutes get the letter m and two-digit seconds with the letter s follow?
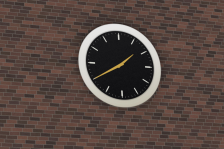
1h40
